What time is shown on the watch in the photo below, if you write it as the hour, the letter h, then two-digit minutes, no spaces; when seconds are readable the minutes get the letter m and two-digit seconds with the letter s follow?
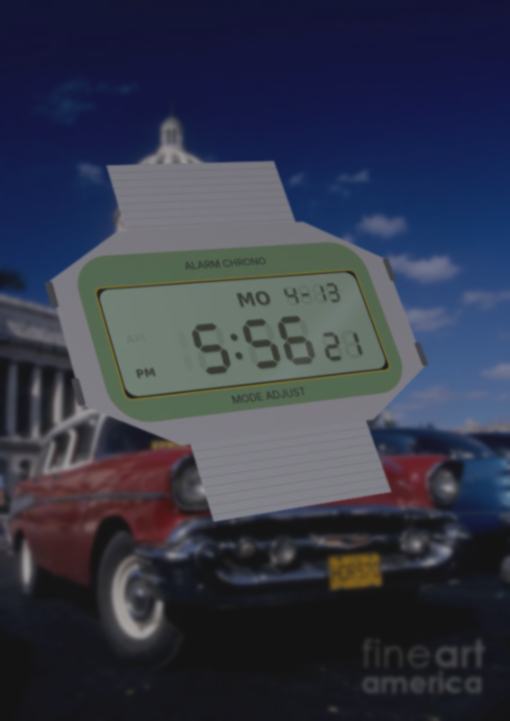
5h56m21s
